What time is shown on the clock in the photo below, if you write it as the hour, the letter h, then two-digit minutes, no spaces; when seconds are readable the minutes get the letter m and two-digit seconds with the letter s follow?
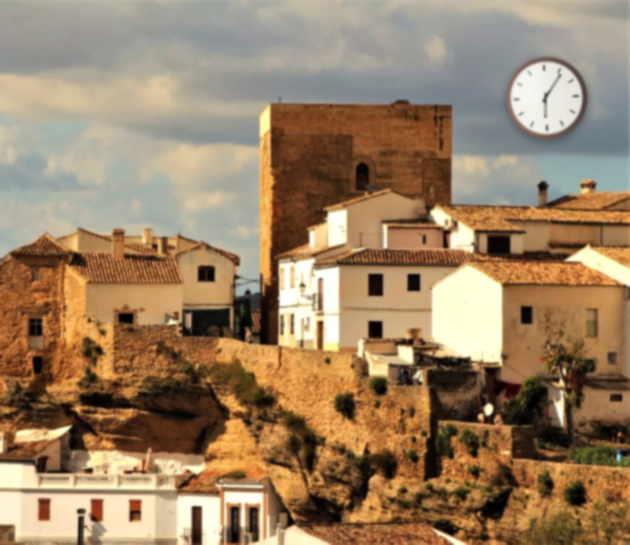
6h06
